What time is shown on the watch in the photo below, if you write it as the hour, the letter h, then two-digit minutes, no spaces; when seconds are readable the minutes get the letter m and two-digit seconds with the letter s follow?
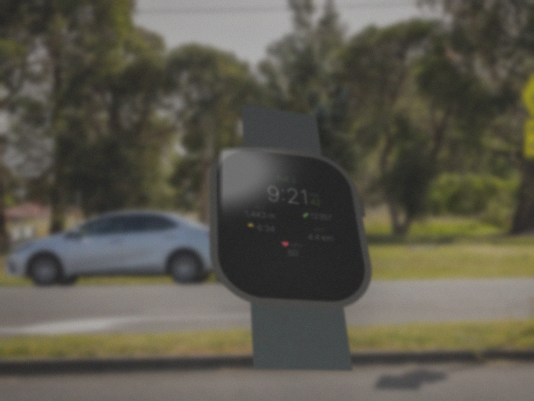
9h21
